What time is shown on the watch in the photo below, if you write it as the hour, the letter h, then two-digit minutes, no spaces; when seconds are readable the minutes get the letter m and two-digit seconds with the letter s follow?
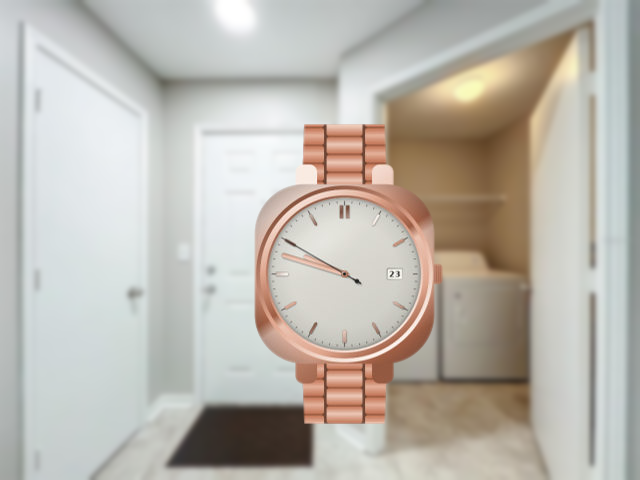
9h47m50s
